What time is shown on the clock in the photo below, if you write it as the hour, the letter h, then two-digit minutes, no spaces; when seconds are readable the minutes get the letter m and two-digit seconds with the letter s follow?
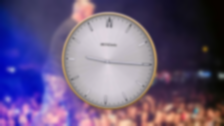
9h15
